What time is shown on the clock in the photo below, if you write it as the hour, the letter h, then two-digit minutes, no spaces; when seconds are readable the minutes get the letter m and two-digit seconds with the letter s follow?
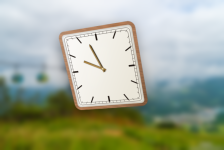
9h57
